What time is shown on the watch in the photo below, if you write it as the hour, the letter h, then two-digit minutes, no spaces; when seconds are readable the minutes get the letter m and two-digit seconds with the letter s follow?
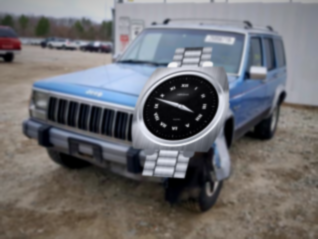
3h48
